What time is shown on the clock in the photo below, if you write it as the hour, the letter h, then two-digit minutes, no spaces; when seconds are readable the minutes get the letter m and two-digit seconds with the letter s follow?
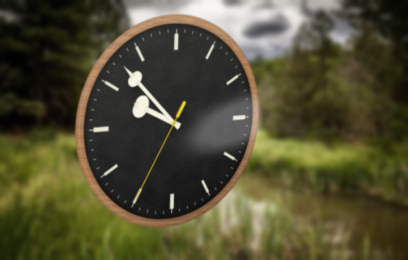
9h52m35s
